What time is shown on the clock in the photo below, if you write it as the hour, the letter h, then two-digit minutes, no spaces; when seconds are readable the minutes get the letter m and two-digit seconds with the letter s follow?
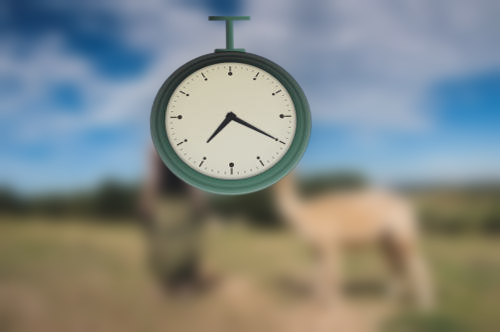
7h20
